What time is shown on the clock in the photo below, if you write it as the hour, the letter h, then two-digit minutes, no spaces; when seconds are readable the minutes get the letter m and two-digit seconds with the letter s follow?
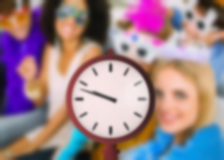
9h48
